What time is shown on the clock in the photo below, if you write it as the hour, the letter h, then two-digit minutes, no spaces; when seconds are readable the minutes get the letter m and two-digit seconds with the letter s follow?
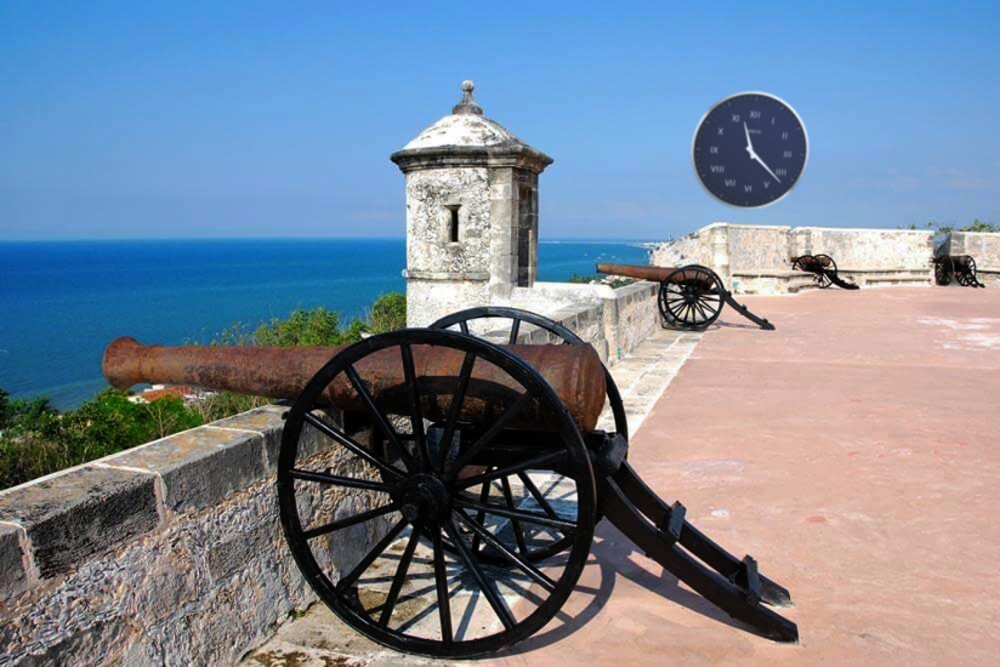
11h22
